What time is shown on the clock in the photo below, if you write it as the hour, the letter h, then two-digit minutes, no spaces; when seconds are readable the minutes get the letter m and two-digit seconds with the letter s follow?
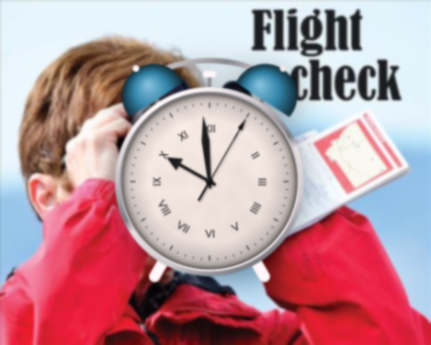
9h59m05s
